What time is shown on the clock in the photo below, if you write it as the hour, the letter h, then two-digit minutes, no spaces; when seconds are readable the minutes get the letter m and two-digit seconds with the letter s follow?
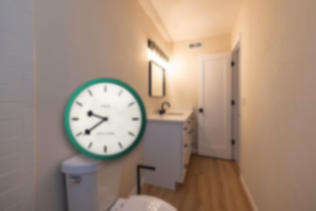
9h39
